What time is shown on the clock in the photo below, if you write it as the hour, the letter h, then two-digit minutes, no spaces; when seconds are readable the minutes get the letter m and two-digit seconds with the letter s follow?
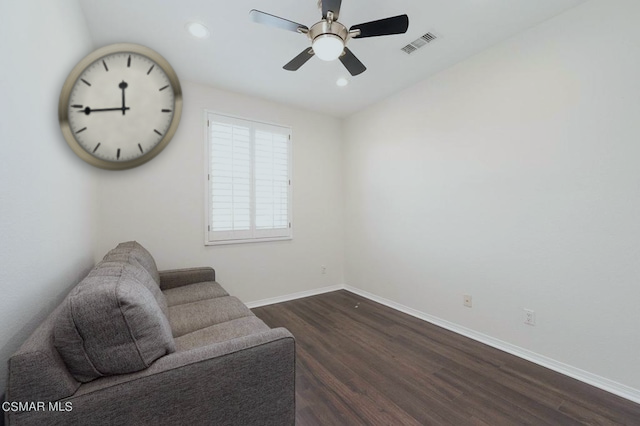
11h44
